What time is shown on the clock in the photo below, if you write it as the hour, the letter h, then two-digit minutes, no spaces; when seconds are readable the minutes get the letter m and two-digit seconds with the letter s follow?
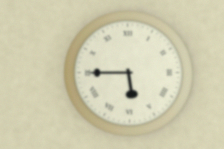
5h45
